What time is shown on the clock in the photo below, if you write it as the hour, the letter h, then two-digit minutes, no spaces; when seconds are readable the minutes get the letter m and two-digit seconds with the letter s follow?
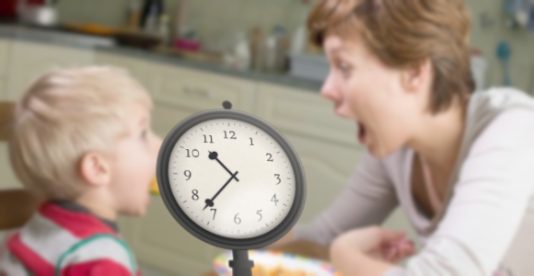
10h37
